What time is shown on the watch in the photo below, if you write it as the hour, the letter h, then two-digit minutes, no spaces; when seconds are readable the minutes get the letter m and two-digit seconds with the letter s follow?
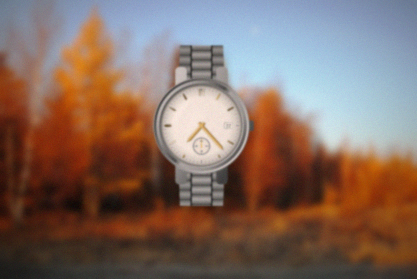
7h23
